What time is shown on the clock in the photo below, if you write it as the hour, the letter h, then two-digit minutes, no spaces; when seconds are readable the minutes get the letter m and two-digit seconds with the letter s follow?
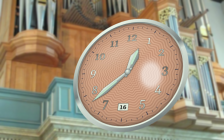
12h38
